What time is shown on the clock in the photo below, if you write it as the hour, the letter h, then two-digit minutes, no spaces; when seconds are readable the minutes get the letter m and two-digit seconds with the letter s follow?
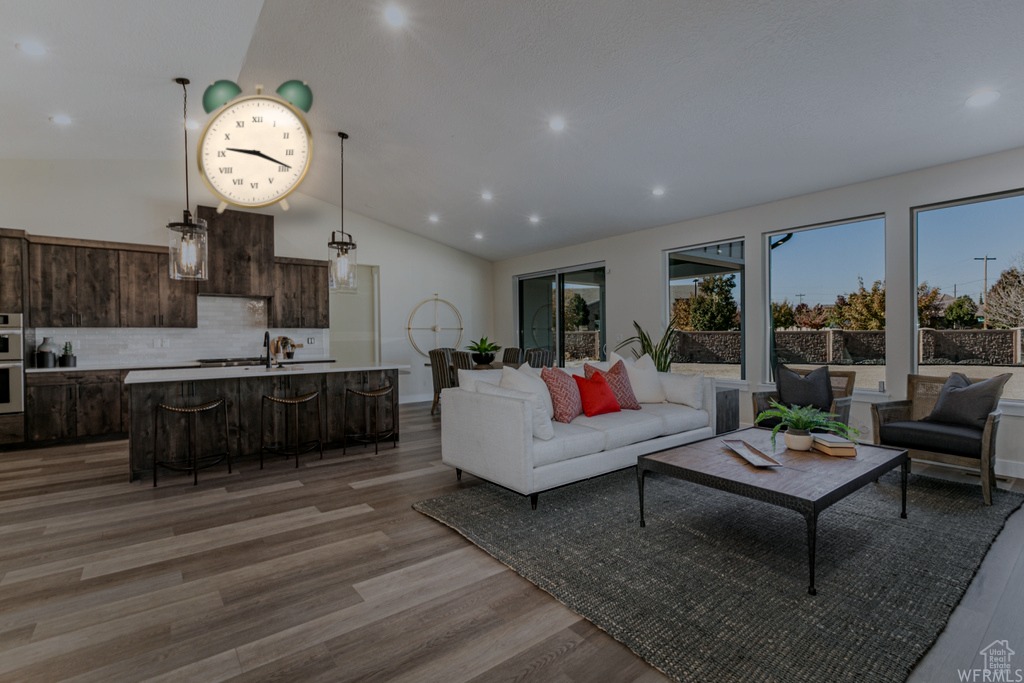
9h19
